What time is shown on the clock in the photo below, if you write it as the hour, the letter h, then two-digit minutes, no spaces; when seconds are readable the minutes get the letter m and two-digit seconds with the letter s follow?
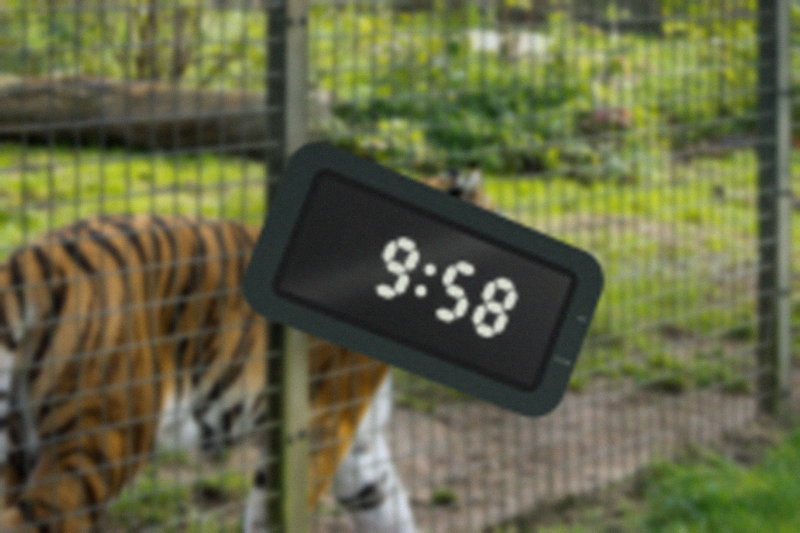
9h58
